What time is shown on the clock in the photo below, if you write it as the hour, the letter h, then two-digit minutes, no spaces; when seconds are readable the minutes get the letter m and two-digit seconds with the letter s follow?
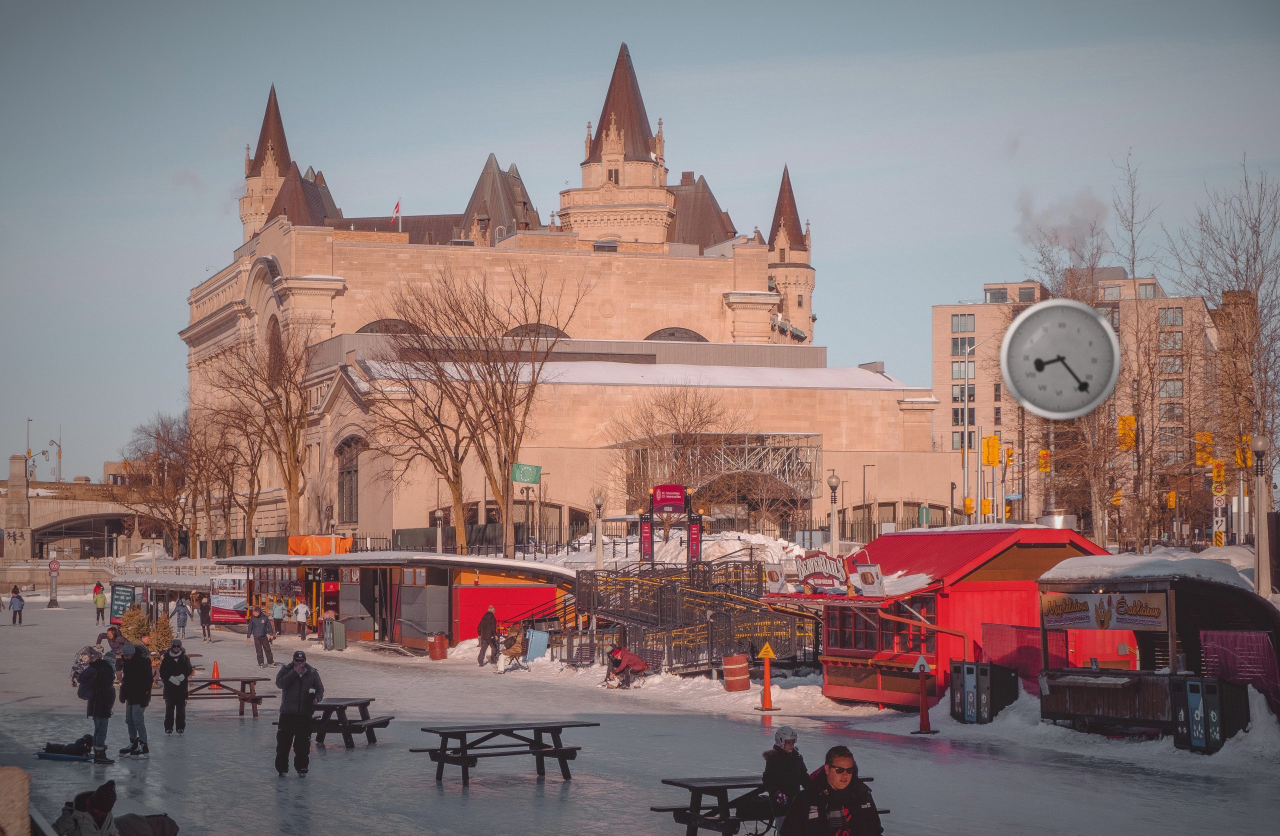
8h23
